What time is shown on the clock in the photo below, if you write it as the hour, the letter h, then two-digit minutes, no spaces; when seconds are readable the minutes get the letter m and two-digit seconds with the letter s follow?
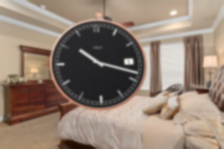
10h18
